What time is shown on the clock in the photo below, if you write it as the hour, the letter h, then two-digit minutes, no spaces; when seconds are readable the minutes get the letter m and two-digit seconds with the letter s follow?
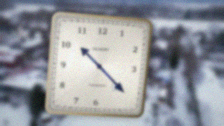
10h22
